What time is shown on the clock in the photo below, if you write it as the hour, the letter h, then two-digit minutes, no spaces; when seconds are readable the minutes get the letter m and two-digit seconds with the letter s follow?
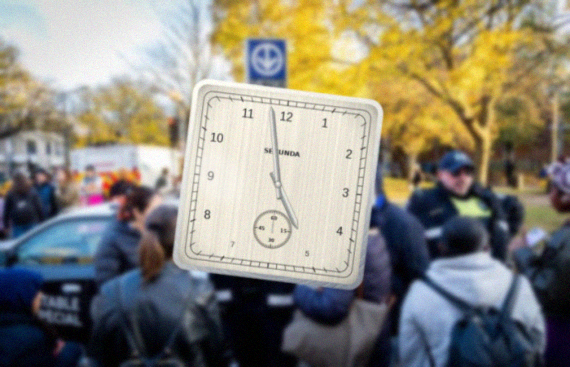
4h58
